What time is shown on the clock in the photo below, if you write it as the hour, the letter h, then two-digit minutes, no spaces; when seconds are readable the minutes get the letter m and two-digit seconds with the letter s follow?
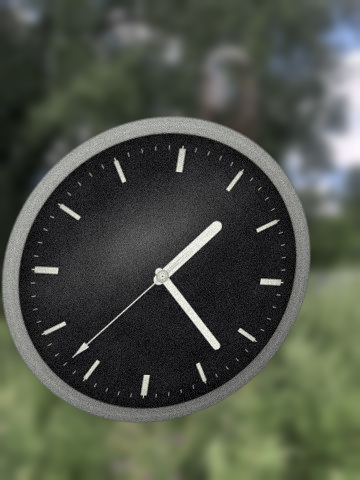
1h22m37s
